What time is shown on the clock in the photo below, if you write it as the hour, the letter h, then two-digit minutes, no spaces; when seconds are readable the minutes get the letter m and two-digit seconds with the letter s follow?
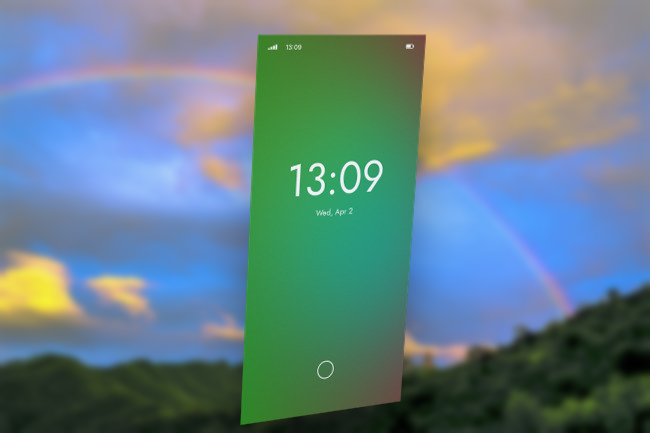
13h09
